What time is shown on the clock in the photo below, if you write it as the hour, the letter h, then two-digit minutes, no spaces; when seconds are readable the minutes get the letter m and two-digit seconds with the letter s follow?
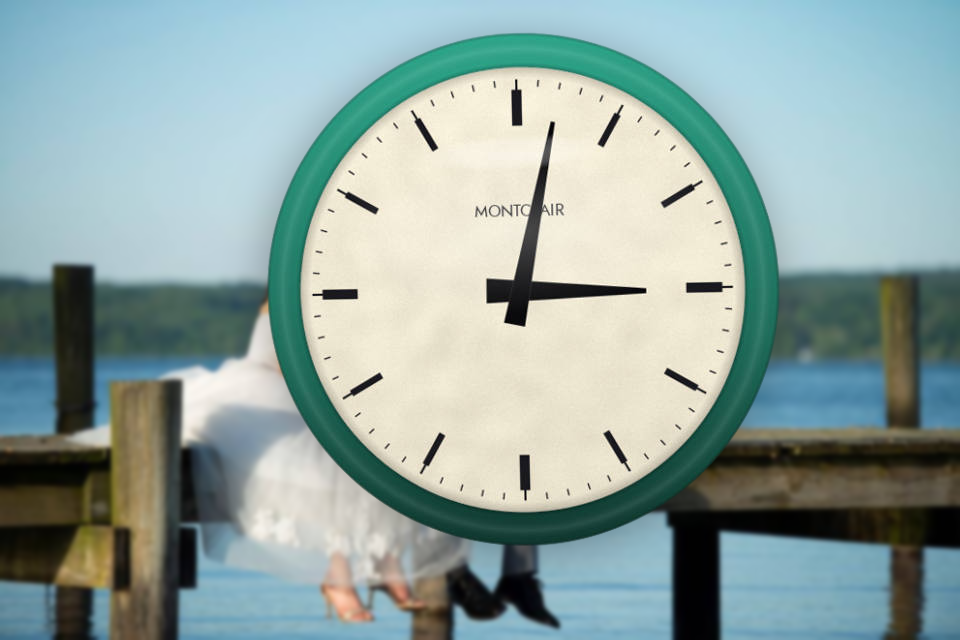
3h02
